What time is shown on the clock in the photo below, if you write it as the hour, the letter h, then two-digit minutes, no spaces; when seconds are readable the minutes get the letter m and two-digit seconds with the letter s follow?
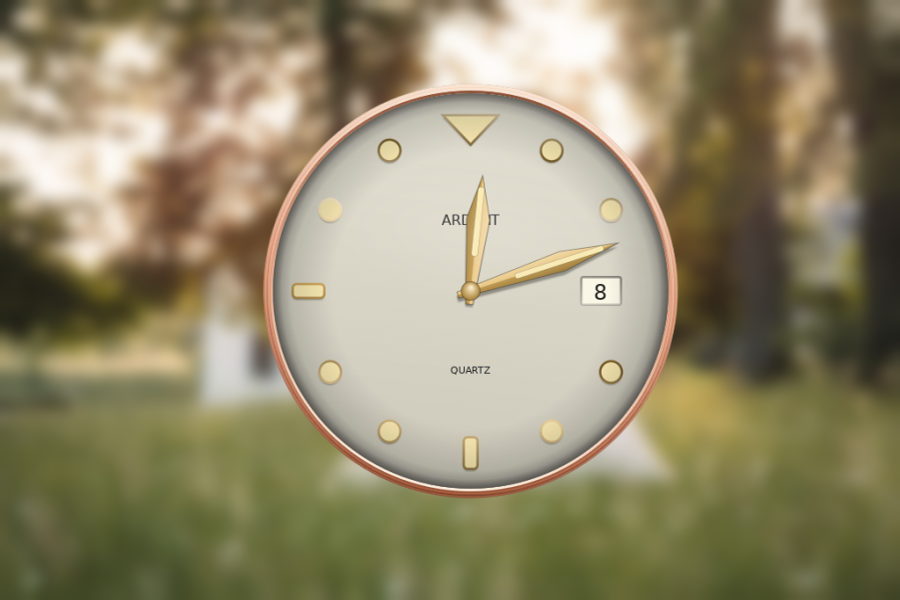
12h12
